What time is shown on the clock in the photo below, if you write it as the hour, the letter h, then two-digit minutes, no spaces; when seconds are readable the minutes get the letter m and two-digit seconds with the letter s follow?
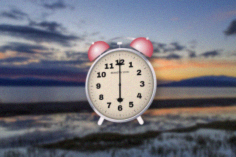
6h00
